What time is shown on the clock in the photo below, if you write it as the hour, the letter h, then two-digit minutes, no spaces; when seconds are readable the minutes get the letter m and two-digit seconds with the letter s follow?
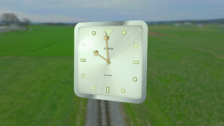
9h59
